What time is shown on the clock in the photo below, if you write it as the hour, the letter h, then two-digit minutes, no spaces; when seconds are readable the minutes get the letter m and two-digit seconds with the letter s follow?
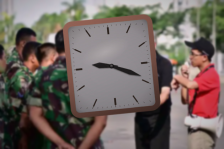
9h19
